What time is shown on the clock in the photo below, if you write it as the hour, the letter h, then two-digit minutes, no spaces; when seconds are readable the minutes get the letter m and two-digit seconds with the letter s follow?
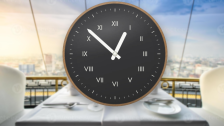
12h52
